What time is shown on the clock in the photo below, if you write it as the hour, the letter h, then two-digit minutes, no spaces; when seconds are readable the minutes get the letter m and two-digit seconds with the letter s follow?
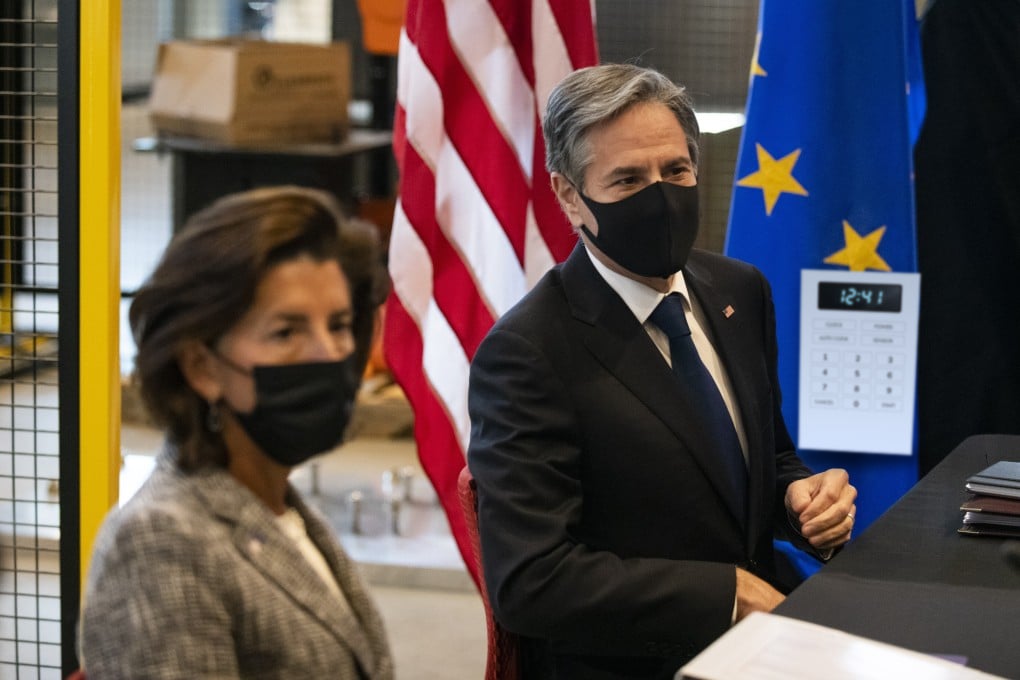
12h41
